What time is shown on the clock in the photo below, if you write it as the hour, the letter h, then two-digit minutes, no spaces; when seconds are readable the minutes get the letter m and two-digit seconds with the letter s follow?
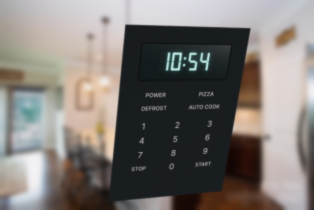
10h54
